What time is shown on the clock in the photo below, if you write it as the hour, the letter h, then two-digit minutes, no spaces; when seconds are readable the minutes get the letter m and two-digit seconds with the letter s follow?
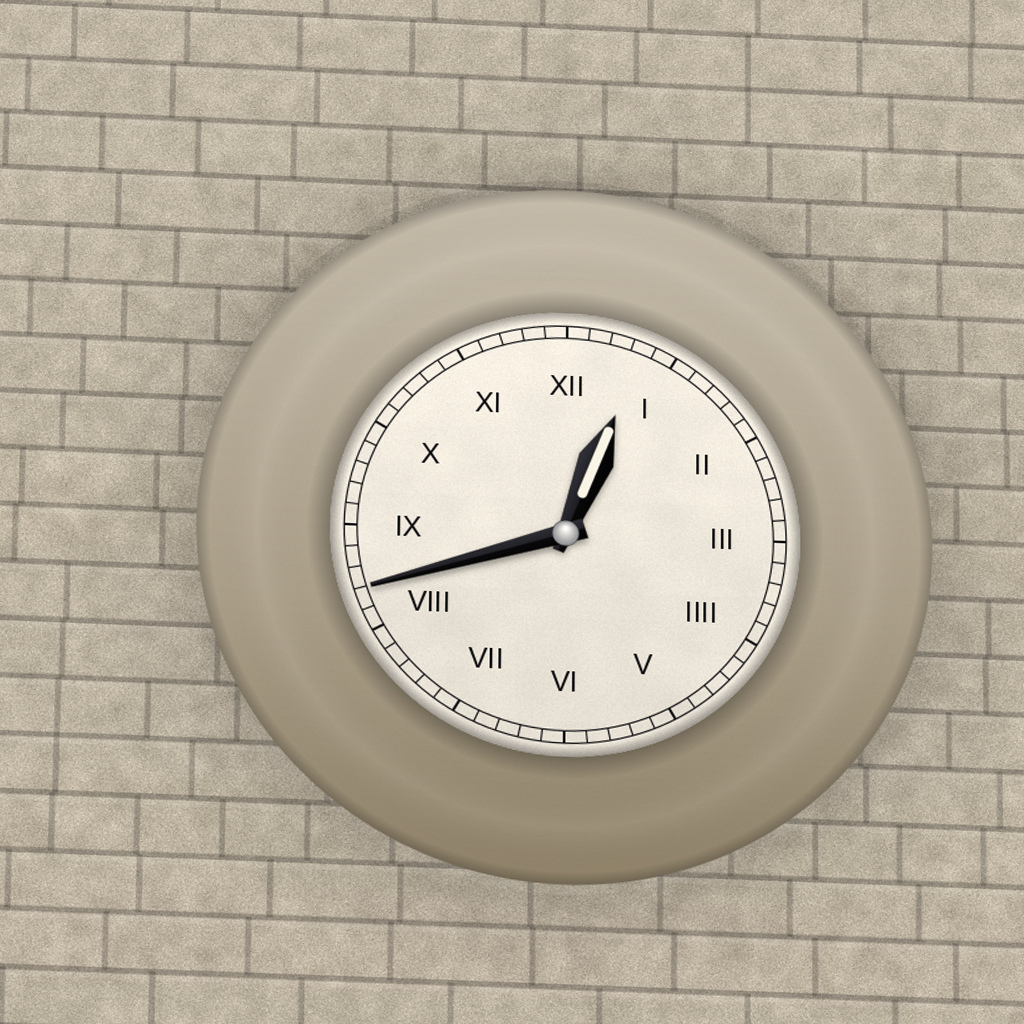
12h42
